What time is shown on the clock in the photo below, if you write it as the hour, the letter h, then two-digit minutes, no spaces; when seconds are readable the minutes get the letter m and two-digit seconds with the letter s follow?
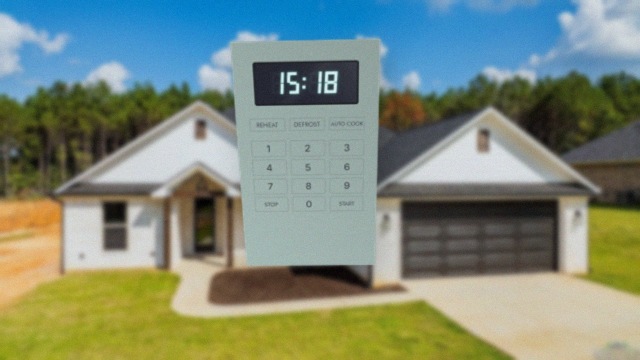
15h18
